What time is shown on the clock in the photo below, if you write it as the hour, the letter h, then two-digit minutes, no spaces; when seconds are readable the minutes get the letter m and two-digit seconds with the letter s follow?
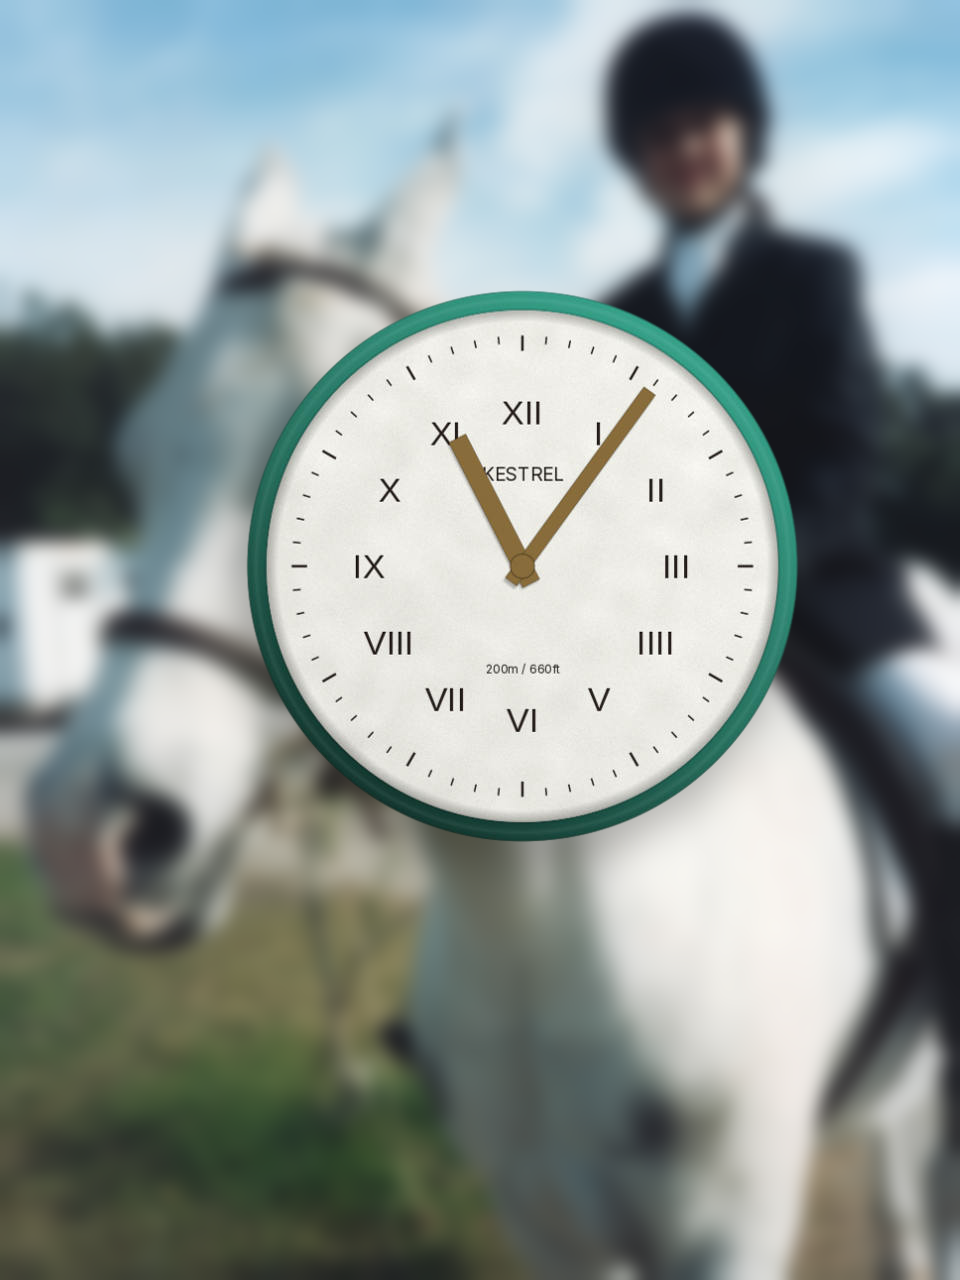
11h06
